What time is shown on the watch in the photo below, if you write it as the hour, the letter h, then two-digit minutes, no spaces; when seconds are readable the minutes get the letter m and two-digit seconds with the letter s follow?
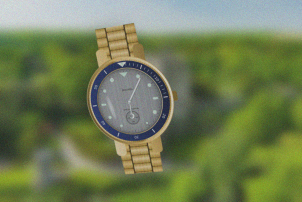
6h06
